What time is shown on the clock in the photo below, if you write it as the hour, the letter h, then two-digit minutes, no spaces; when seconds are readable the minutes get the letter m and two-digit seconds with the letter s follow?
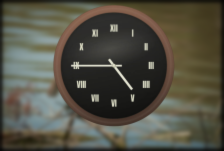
4h45
